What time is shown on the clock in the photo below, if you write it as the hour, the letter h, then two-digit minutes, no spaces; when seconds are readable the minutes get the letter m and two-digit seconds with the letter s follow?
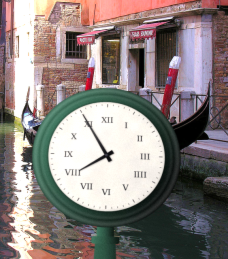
7h55
